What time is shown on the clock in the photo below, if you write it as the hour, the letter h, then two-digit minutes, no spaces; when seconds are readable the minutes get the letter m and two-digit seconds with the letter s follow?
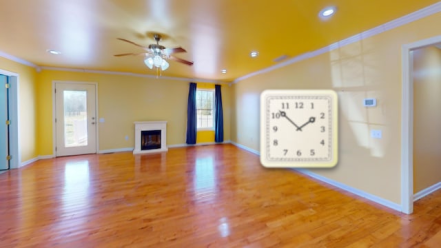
1h52
